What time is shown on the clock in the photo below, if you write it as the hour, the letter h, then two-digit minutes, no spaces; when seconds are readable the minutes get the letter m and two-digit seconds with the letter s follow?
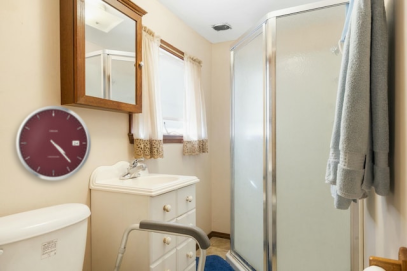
4h23
